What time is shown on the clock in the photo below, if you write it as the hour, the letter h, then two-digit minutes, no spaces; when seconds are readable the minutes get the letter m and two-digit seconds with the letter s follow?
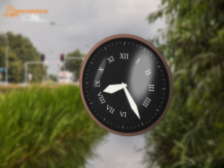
8h25
